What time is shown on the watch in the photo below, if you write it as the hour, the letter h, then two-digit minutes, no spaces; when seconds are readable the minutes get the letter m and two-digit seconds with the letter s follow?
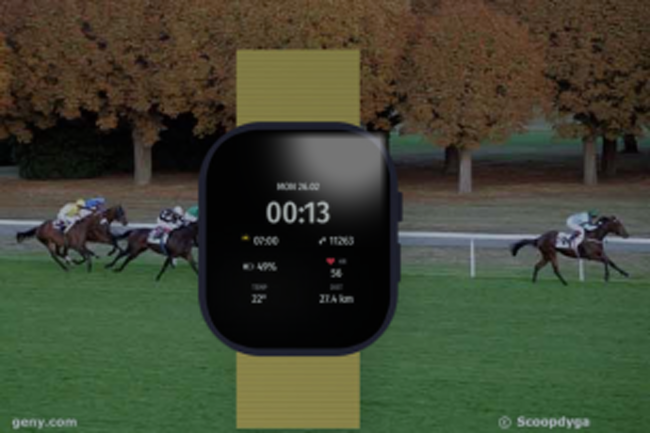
0h13
